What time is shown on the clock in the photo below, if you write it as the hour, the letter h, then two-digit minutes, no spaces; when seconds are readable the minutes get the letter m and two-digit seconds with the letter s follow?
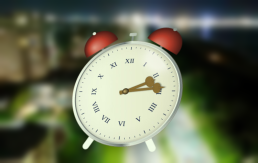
2h14
